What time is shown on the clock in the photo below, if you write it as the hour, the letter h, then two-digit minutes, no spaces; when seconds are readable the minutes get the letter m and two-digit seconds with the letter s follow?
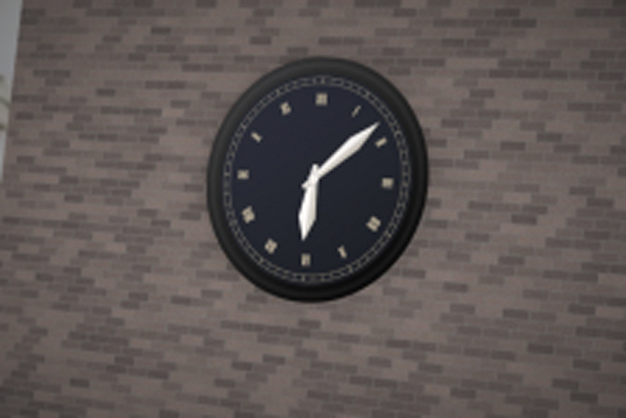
6h08
